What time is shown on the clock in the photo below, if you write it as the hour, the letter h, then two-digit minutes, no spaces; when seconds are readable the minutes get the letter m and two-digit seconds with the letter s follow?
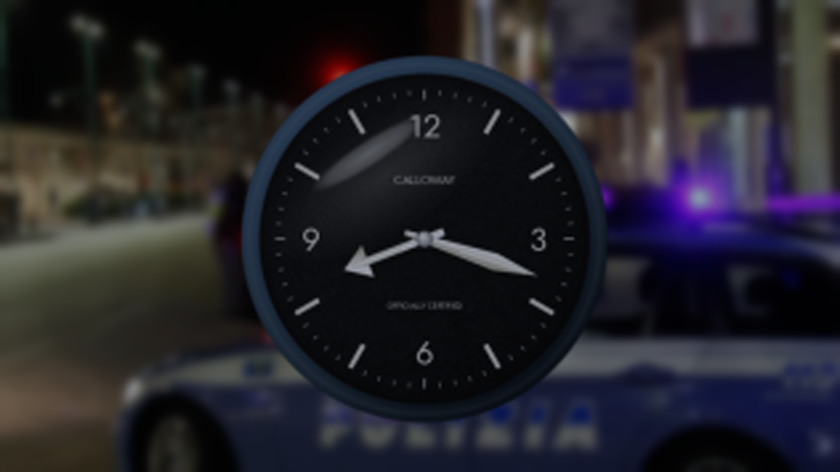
8h18
